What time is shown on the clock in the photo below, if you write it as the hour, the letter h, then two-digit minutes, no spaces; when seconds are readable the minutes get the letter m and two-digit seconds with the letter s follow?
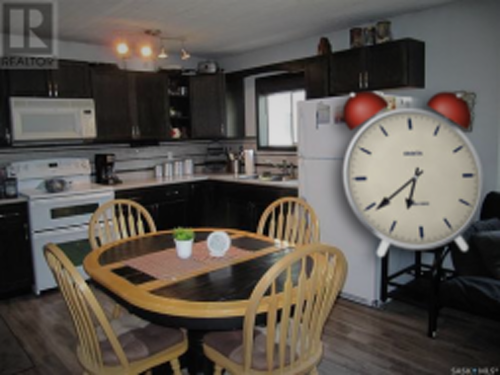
6h39
